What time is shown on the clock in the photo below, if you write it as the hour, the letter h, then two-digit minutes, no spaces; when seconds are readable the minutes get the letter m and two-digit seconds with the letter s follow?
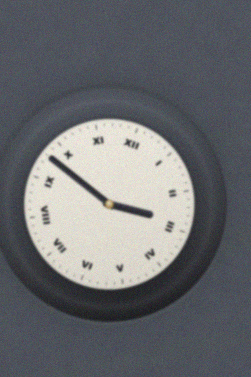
2h48
